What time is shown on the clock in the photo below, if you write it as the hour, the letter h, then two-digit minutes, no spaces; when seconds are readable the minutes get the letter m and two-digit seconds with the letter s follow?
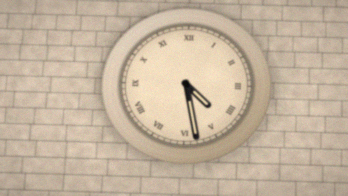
4h28
